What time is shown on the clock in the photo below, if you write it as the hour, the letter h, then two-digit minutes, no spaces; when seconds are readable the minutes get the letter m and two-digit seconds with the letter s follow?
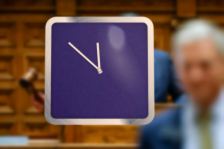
11h52
